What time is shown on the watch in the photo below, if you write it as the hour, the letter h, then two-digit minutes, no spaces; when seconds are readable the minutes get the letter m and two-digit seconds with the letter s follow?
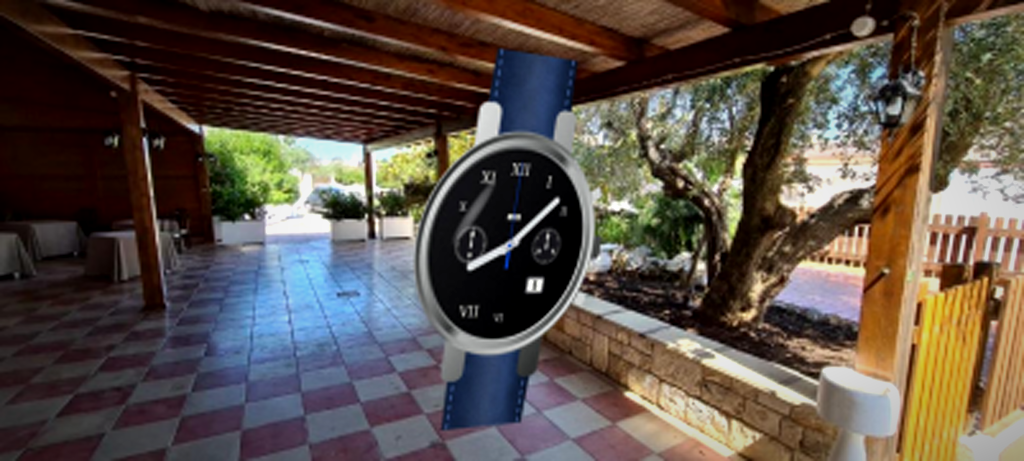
8h08
